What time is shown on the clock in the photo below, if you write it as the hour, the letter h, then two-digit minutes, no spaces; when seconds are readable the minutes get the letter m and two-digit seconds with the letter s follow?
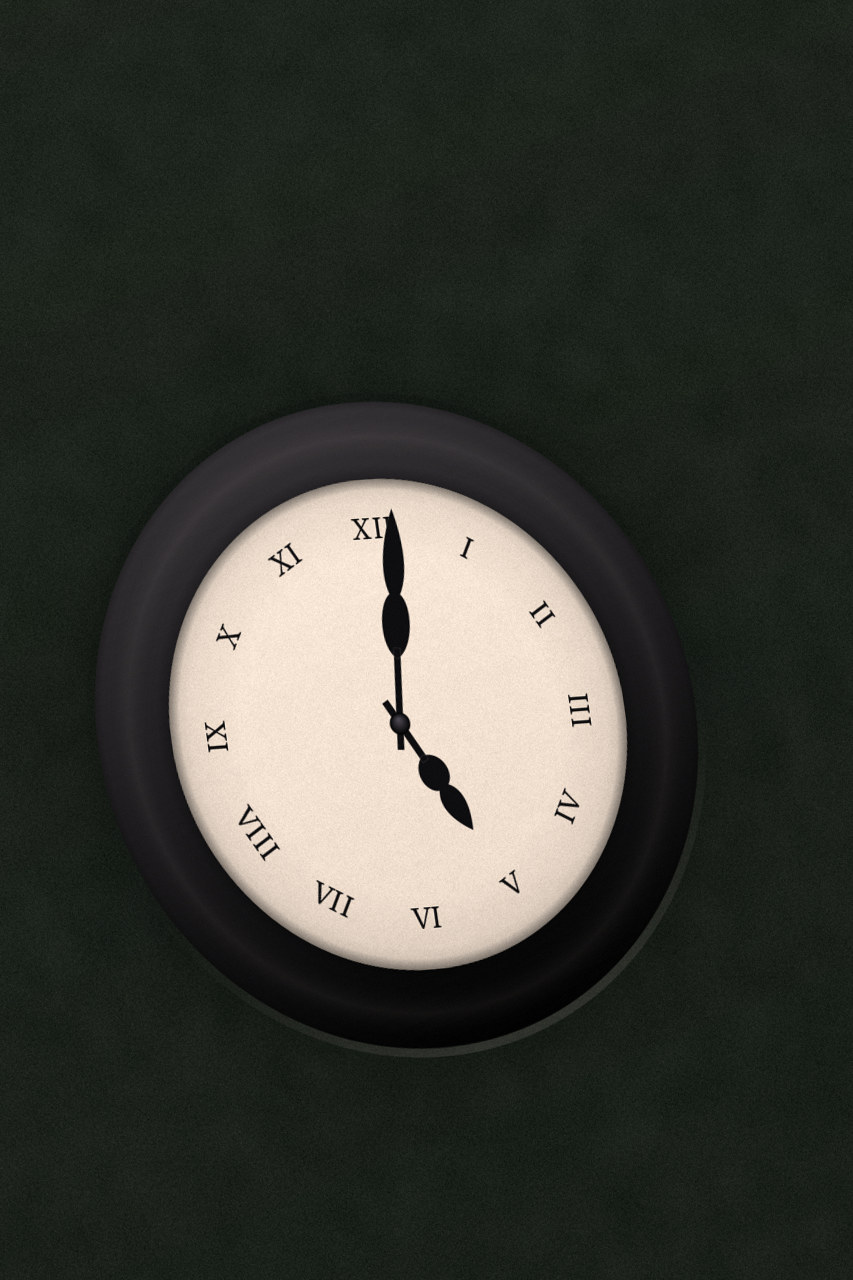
5h01
